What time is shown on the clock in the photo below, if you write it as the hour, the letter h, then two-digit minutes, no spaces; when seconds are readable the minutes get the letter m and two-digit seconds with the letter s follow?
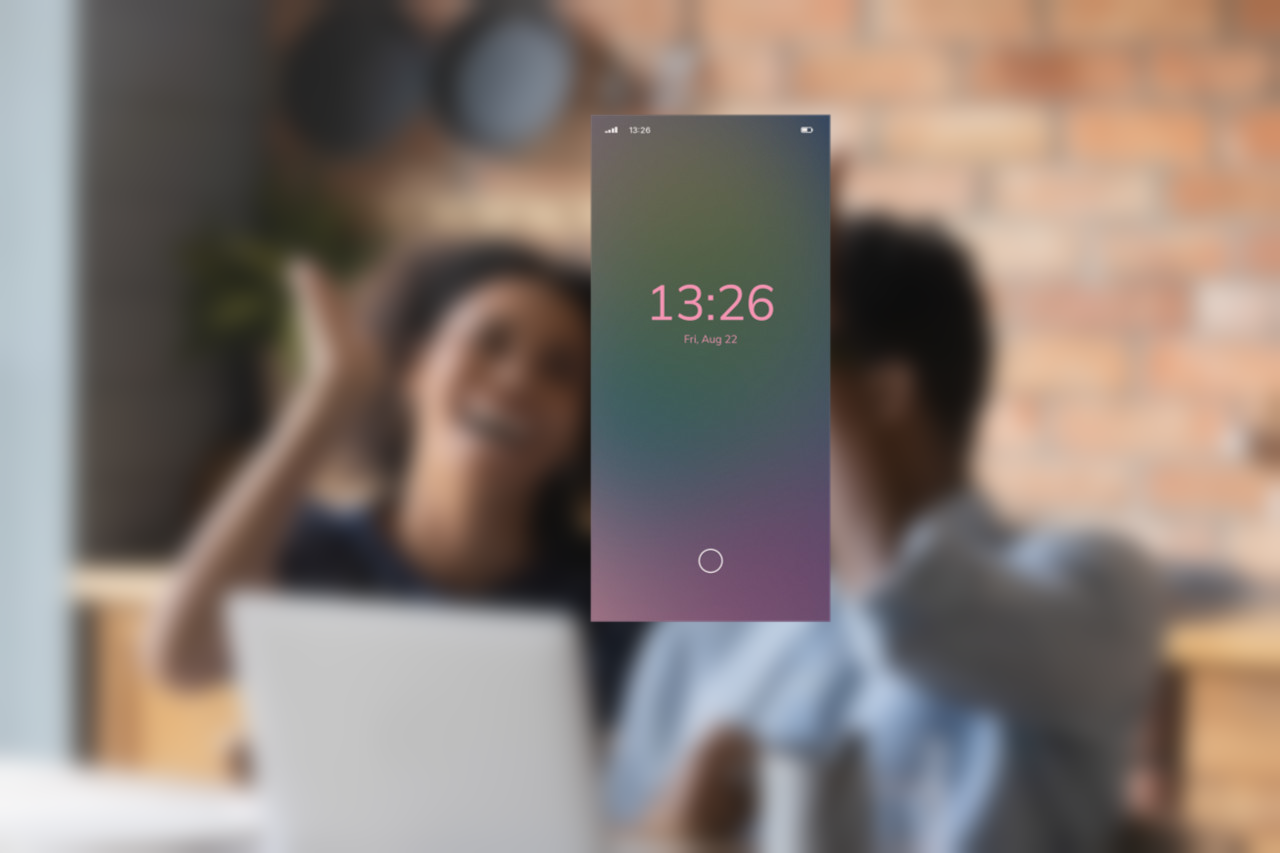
13h26
